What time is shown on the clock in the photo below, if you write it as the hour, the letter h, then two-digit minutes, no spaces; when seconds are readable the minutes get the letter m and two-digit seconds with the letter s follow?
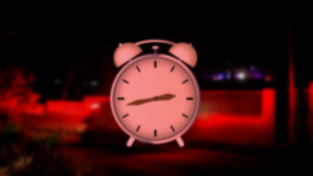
2h43
